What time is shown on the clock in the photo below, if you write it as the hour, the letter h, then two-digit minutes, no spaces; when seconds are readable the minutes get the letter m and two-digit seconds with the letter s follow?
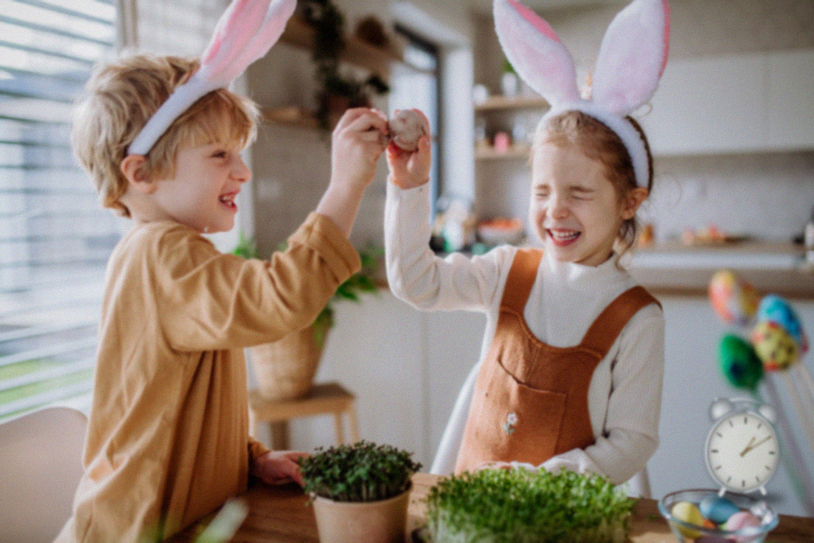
1h10
